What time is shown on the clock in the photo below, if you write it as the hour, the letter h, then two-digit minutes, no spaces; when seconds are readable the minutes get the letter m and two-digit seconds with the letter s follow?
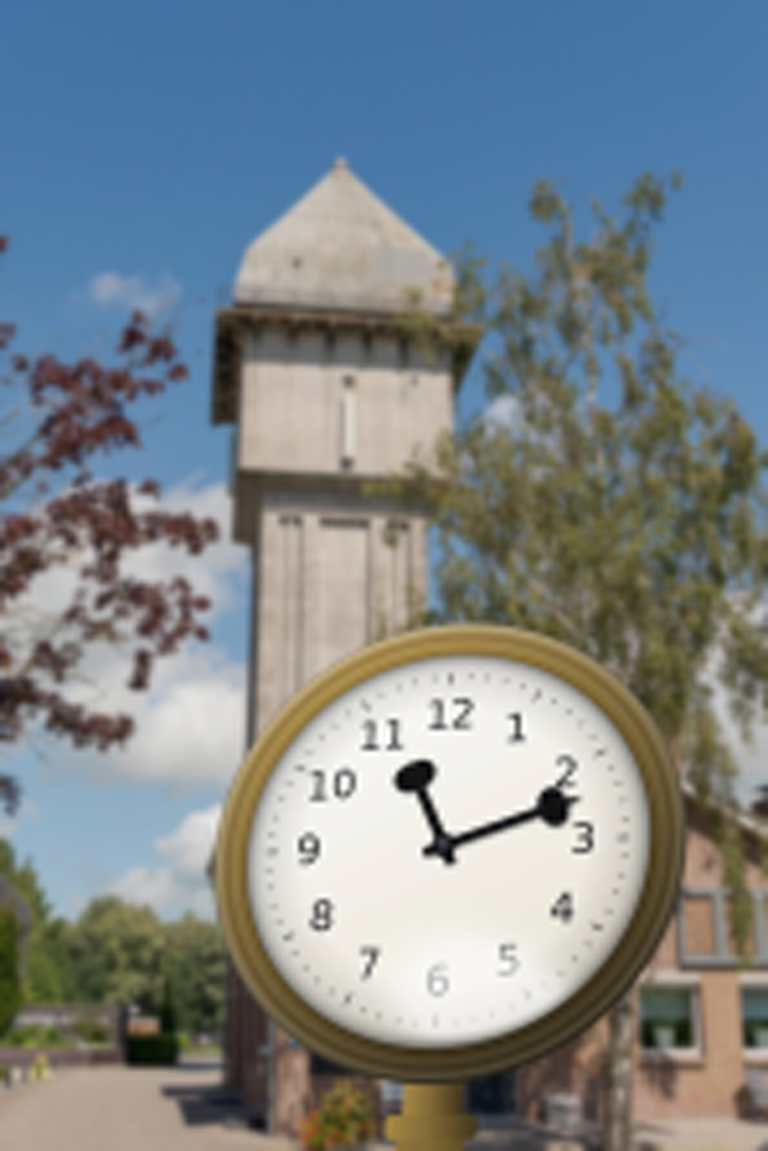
11h12
